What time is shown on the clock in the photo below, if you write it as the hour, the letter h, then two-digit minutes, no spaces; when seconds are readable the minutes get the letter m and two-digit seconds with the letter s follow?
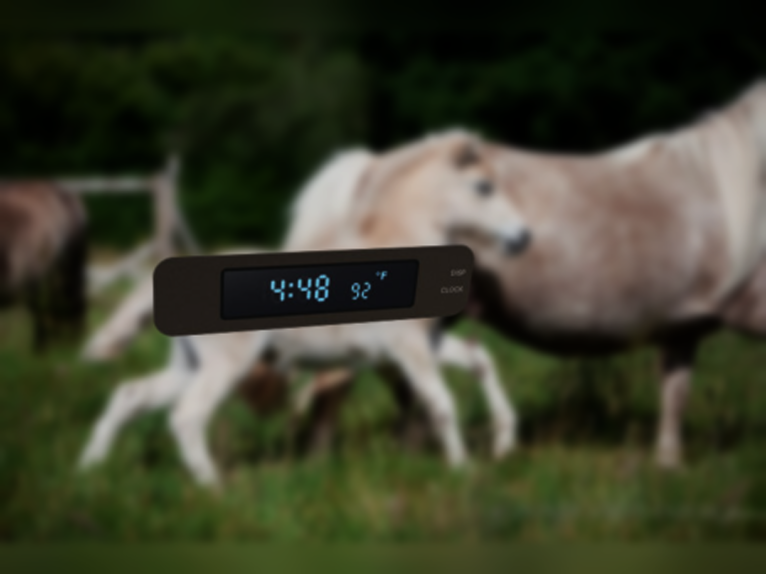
4h48
